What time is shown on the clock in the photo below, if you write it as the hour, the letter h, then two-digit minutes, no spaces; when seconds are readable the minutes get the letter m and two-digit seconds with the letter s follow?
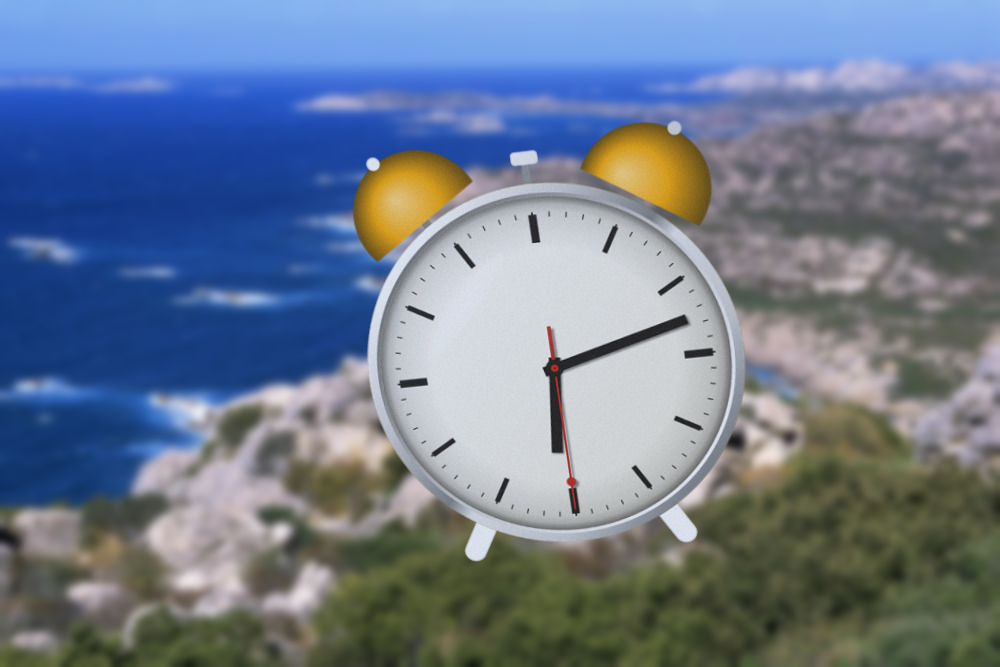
6h12m30s
